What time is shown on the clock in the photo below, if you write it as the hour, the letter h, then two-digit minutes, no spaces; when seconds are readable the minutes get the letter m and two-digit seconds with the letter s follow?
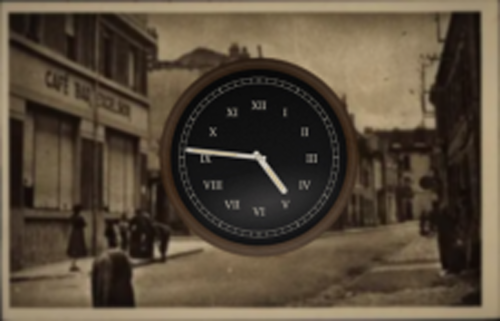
4h46
